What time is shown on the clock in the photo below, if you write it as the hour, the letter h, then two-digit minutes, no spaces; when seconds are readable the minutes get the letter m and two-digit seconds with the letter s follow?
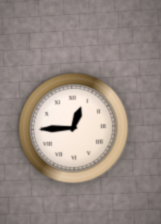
12h45
